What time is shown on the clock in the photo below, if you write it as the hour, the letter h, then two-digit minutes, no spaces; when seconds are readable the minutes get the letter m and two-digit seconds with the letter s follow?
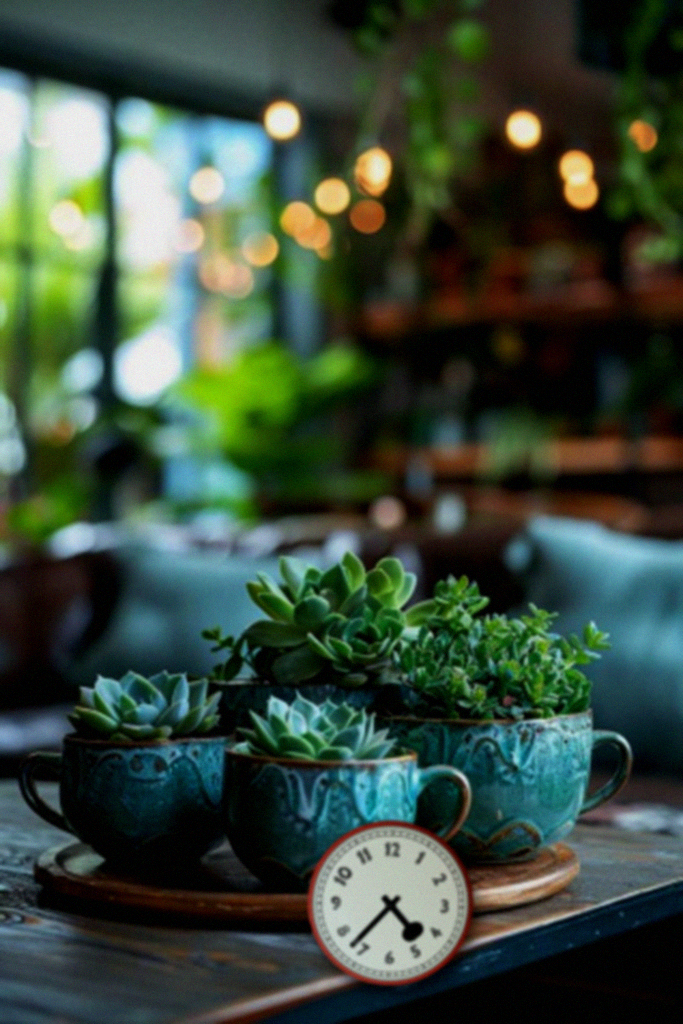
4h37
